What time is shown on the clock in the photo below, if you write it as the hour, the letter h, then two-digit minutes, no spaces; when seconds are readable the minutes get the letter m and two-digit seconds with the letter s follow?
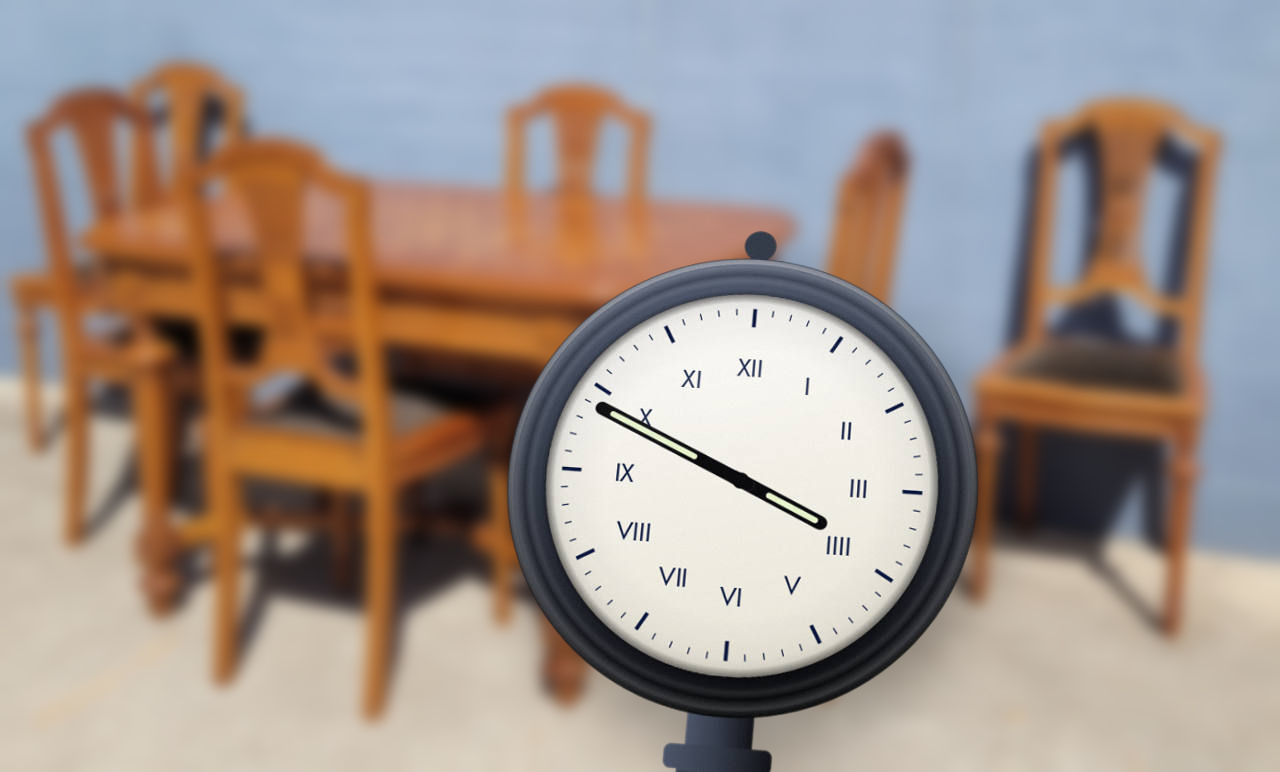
3h49
